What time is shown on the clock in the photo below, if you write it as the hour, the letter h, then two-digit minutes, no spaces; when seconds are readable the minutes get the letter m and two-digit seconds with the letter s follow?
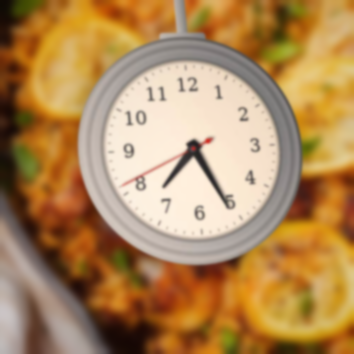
7h25m41s
